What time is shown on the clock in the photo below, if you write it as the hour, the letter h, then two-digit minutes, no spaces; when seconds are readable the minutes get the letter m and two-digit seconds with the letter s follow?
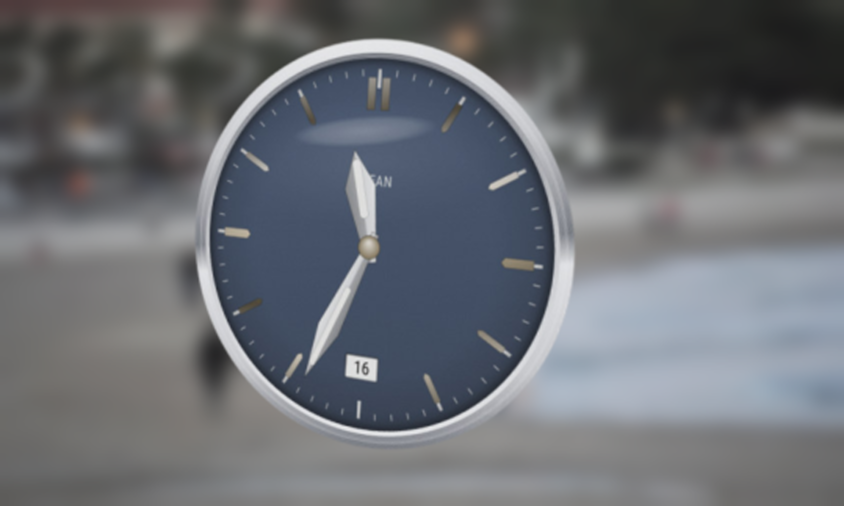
11h34
